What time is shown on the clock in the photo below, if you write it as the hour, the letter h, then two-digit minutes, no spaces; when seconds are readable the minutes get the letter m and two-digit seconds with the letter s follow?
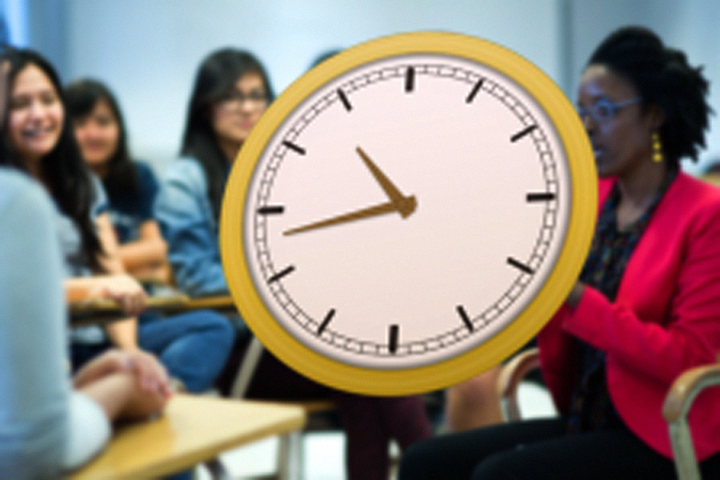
10h43
